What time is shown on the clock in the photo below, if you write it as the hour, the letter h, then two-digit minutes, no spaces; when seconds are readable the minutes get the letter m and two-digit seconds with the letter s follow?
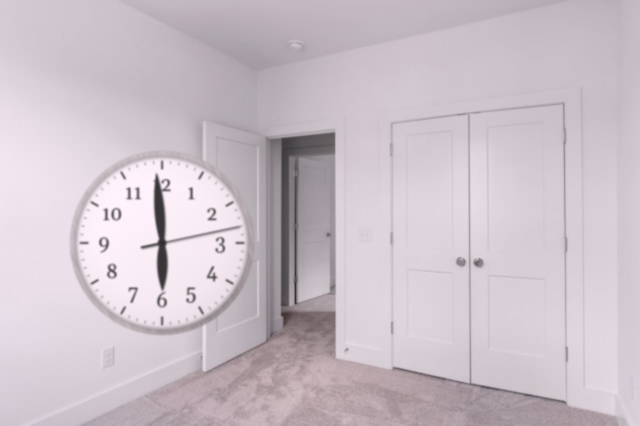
5h59m13s
